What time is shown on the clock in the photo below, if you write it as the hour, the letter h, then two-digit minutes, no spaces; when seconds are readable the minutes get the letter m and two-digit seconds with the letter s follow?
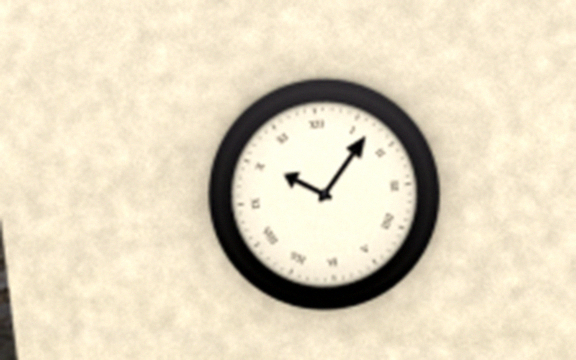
10h07
